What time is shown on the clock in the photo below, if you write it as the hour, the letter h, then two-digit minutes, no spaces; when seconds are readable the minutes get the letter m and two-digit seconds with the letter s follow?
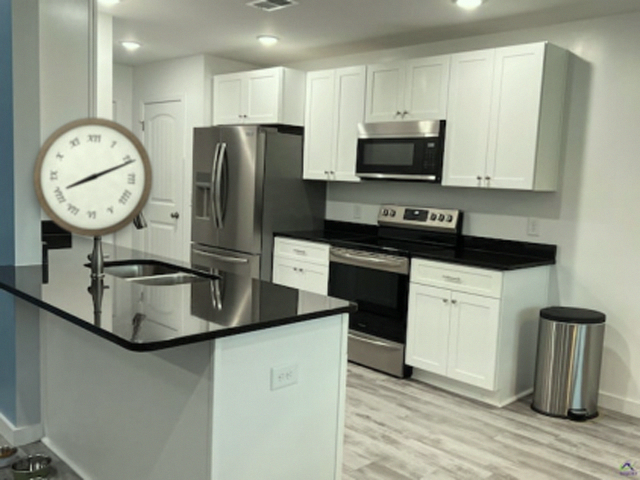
8h11
